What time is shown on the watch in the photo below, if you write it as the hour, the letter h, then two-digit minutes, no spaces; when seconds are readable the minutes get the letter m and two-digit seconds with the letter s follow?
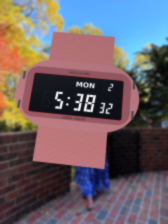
5h38m32s
